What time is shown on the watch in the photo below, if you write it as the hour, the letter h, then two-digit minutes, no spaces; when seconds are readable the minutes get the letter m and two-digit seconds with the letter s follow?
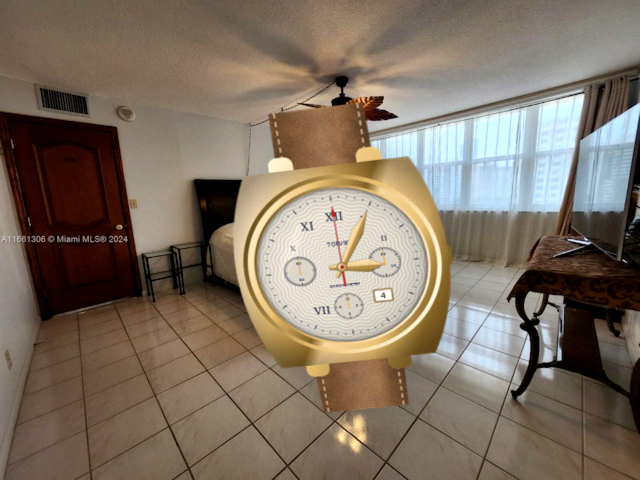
3h05
